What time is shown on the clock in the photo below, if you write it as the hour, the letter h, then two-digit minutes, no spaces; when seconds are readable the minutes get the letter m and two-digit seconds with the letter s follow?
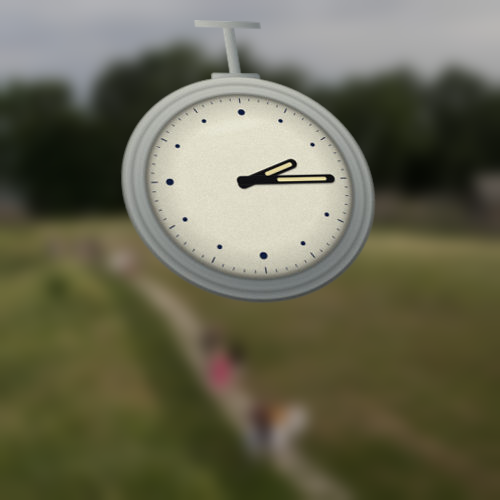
2h15
